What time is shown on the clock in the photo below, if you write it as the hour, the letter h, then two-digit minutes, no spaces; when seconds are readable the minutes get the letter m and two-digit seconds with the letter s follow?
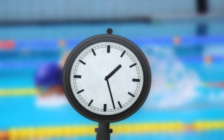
1h27
